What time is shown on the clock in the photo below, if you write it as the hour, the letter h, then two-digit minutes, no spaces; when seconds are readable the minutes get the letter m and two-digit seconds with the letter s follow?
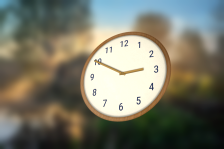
2h50
